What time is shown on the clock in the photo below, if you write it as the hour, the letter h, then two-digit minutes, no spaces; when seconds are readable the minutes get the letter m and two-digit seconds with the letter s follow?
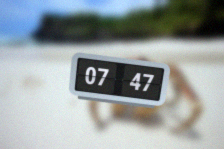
7h47
